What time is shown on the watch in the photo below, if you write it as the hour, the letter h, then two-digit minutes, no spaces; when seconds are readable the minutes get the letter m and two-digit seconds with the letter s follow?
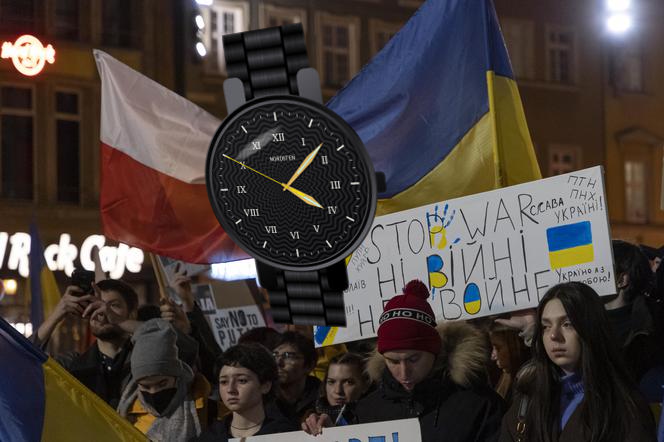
4h07m50s
